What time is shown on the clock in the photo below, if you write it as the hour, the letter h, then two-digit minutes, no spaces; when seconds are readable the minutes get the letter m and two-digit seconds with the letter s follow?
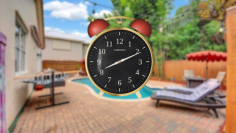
8h11
